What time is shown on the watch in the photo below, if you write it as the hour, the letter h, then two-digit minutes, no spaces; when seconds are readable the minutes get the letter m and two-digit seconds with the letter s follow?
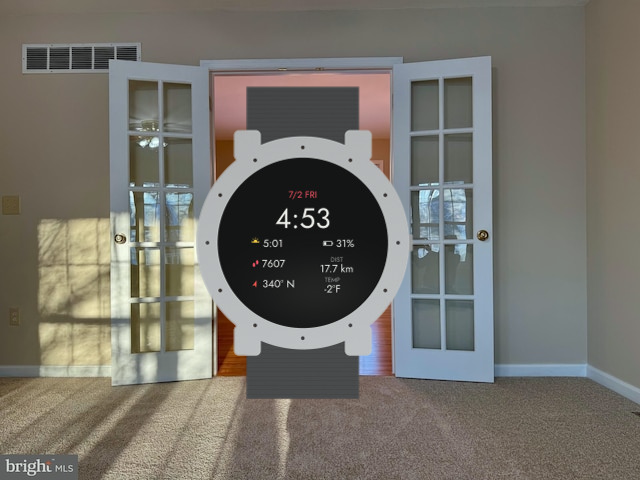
4h53
